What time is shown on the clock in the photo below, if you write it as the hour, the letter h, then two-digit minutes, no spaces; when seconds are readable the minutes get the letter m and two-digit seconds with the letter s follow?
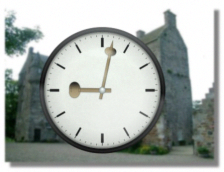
9h02
